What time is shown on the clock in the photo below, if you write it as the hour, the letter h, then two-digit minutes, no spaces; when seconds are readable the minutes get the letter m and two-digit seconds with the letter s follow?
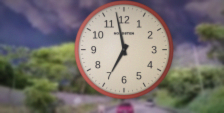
6h58
